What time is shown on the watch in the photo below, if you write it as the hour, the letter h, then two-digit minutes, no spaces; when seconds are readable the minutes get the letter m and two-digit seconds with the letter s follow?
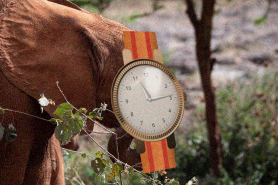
11h14
